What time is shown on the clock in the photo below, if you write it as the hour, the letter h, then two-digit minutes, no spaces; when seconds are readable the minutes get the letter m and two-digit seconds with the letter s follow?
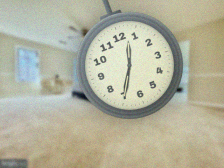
12h35
